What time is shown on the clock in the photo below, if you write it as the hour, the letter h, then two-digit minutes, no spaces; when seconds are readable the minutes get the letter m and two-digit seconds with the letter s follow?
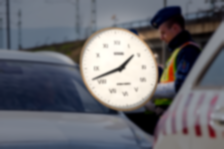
1h42
